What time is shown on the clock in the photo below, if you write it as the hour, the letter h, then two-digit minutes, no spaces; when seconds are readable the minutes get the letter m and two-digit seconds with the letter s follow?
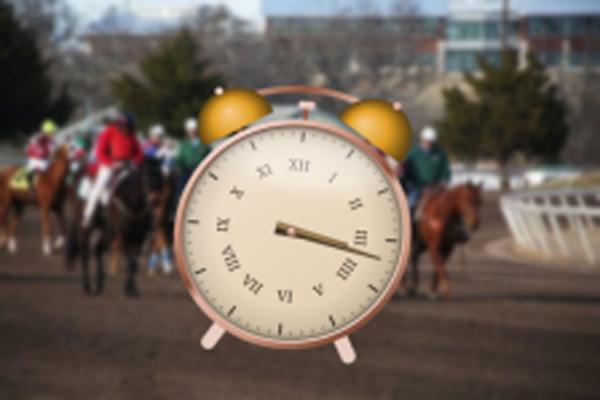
3h17
